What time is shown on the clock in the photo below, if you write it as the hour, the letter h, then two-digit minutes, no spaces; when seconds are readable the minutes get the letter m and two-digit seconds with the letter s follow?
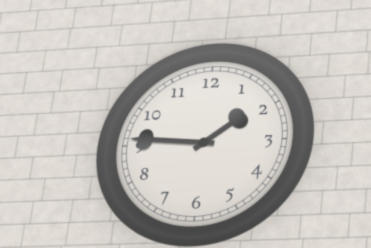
1h46
